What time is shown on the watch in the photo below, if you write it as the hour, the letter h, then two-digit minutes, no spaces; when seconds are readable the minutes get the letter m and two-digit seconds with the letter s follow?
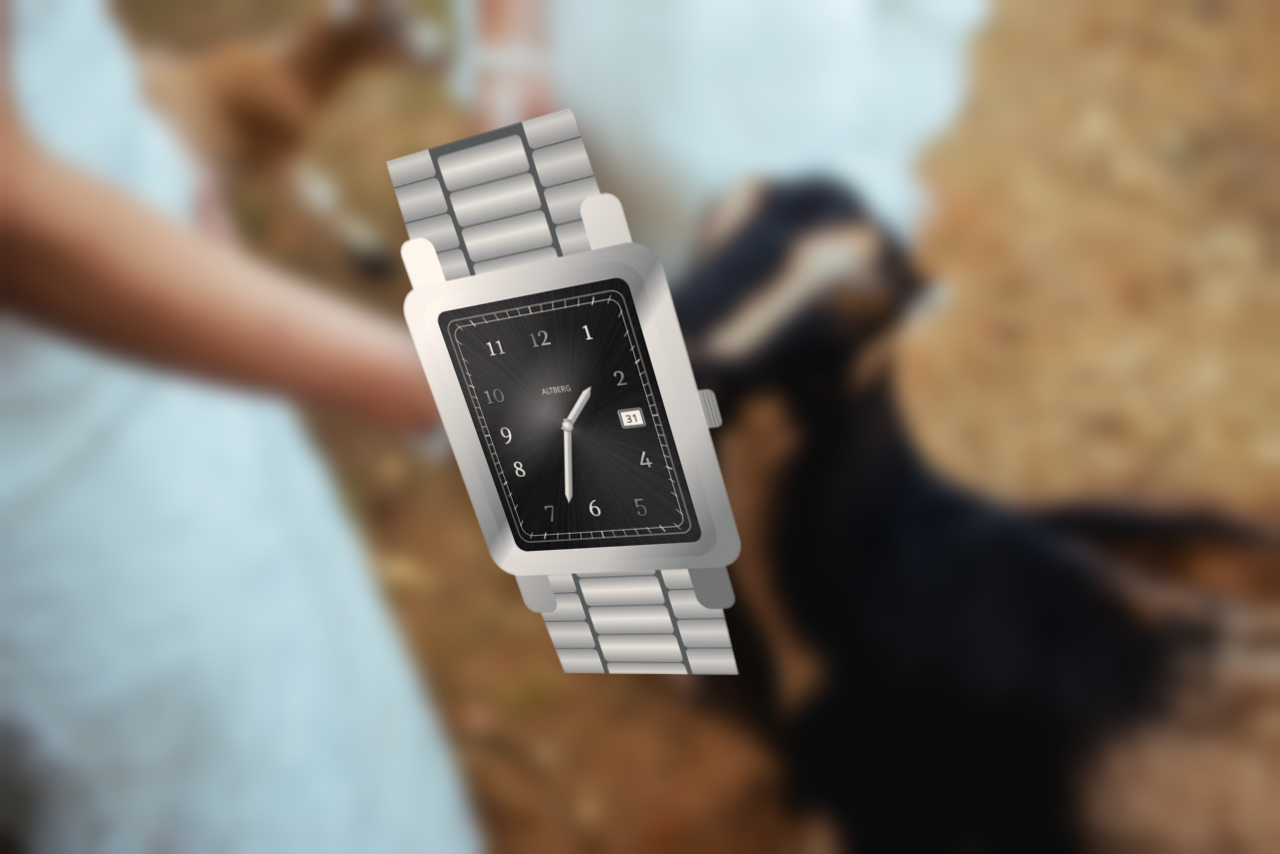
1h33
